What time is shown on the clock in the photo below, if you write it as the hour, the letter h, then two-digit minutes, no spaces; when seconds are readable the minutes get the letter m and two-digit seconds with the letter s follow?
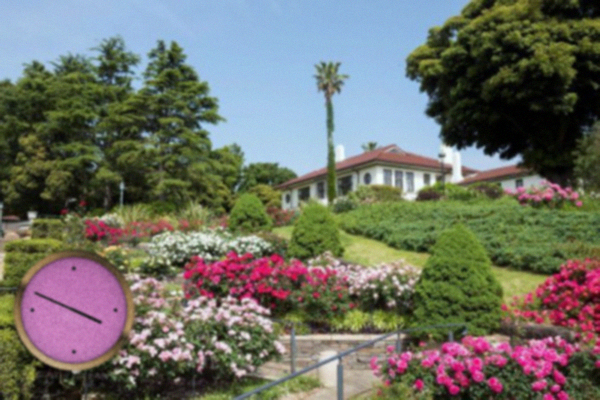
3h49
